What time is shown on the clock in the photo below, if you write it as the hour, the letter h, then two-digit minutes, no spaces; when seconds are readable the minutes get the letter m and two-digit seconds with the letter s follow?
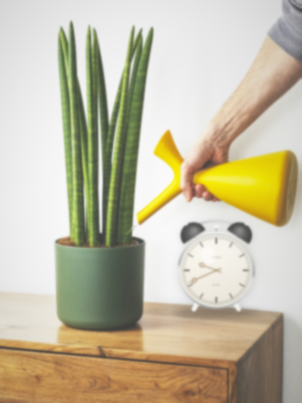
9h41
